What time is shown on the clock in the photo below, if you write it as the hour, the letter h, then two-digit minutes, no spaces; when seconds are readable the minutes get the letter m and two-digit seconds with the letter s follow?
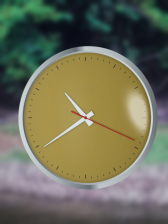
10h39m19s
